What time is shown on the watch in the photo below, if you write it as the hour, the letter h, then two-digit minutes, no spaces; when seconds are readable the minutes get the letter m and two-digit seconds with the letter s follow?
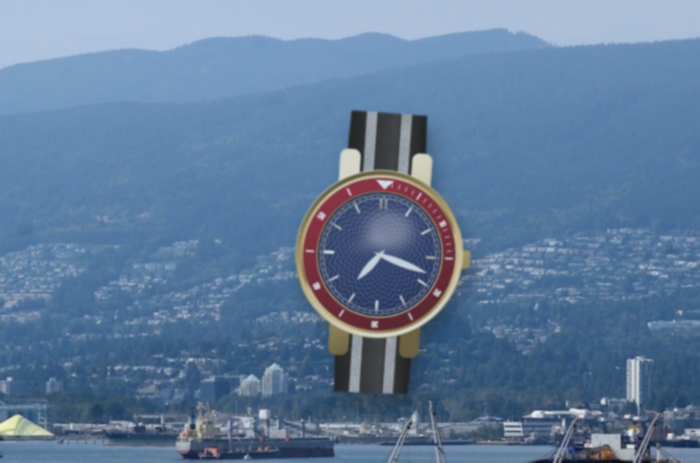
7h18
